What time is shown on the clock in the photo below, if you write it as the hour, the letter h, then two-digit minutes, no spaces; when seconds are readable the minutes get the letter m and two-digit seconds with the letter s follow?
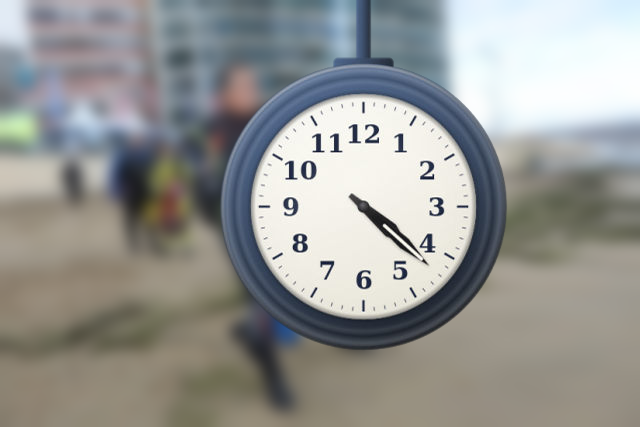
4h22
